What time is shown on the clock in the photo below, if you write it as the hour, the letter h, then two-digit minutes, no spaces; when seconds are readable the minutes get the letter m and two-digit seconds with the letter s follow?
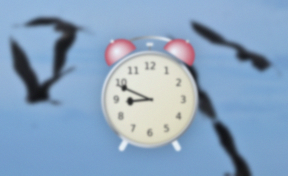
8h49
